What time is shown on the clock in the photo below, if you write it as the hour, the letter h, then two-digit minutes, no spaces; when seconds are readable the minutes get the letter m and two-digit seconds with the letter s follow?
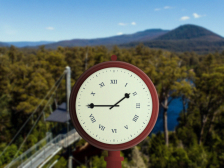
1h45
